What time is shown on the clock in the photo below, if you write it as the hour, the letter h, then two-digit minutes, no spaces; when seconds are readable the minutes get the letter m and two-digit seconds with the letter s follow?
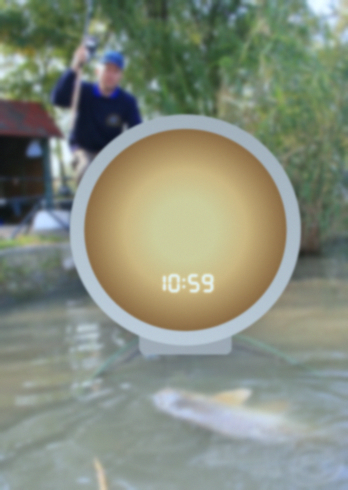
10h59
